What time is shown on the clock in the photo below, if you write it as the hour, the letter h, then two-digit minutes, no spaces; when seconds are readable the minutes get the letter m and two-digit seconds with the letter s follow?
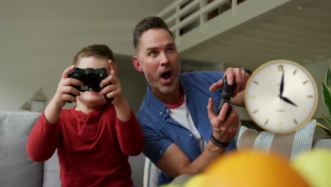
4h01
